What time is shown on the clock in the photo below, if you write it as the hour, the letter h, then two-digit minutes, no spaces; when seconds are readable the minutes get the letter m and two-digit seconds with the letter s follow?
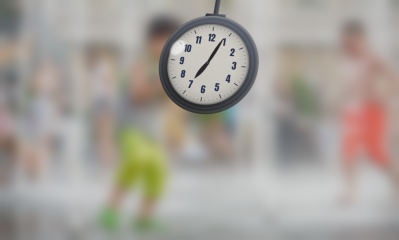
7h04
